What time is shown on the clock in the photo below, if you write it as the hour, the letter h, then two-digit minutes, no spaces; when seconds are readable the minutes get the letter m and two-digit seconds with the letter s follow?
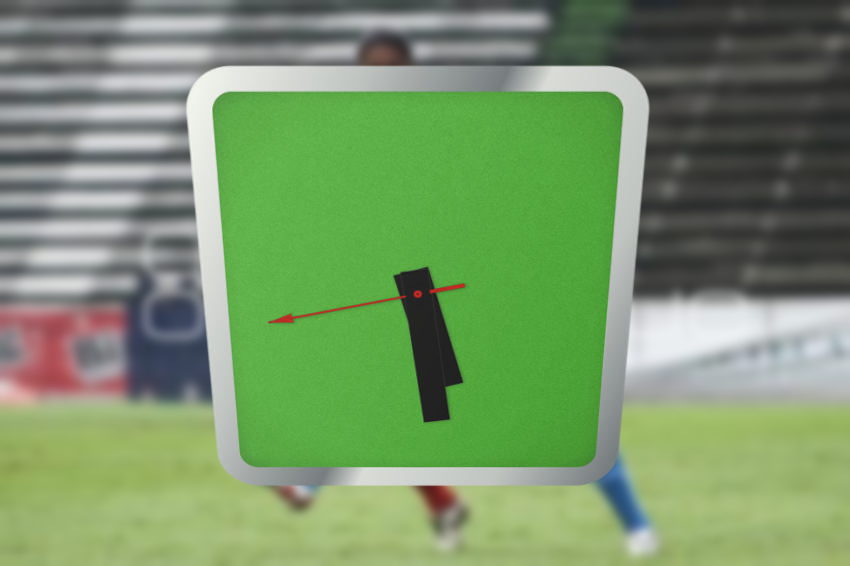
5h28m43s
